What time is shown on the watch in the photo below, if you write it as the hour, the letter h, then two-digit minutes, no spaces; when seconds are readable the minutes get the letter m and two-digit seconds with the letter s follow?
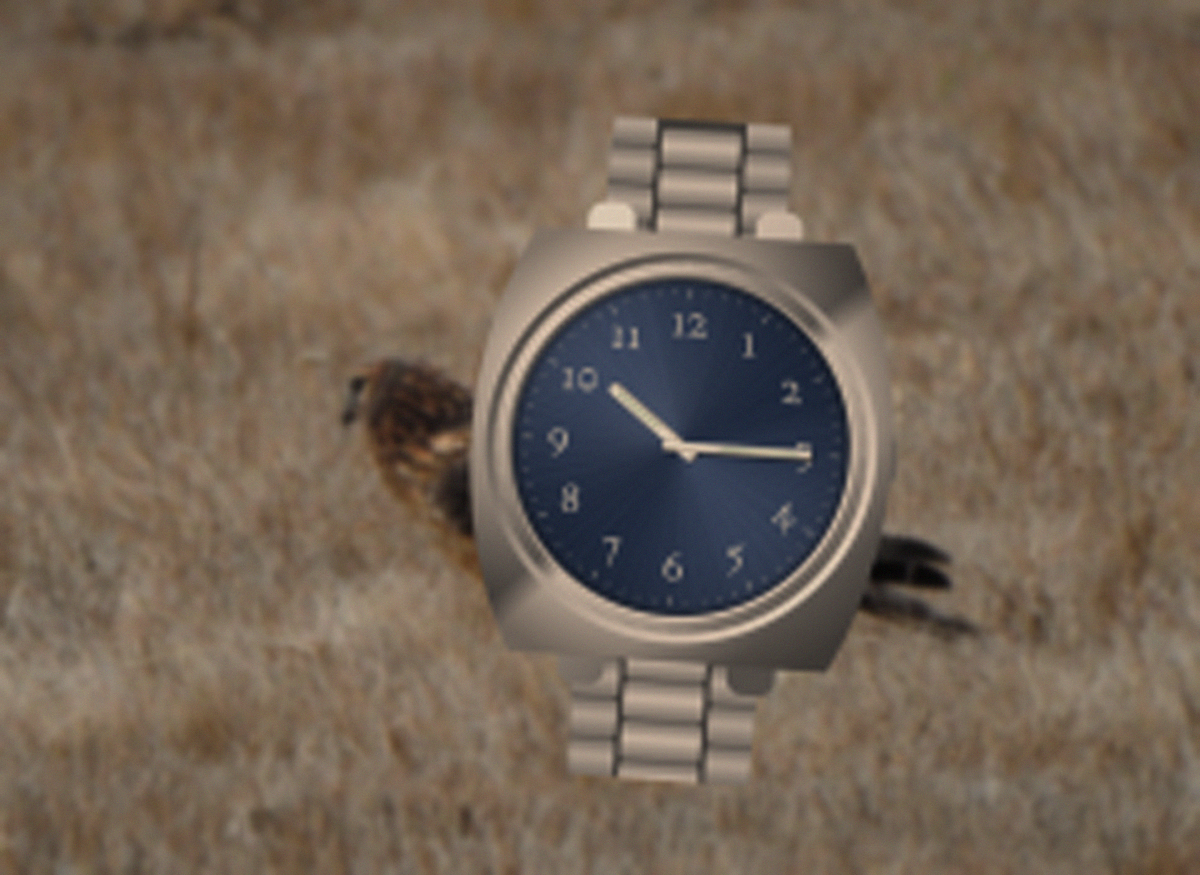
10h15
